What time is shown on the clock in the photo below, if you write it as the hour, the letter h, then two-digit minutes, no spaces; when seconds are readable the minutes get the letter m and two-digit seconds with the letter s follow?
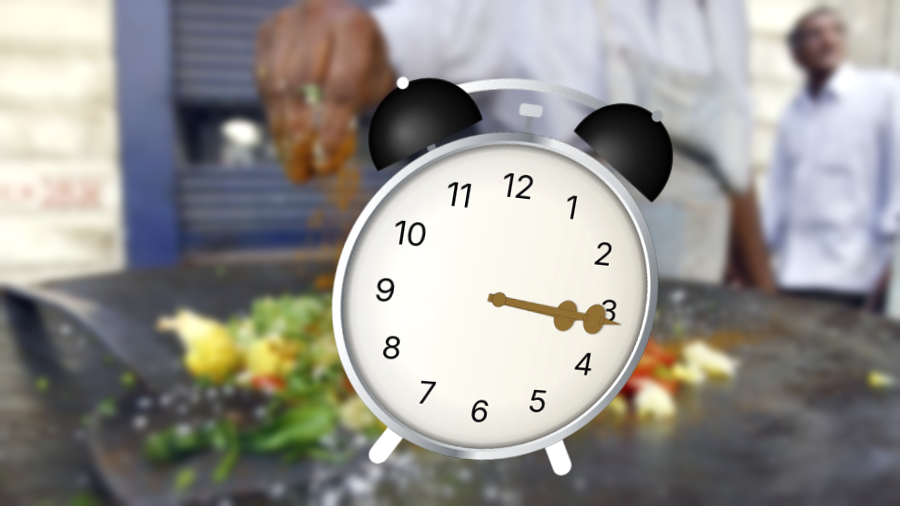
3h16
